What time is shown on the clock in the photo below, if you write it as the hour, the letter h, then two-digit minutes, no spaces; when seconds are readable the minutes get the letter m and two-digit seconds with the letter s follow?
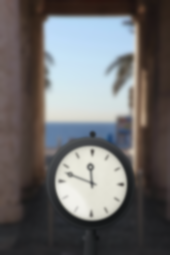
11h48
